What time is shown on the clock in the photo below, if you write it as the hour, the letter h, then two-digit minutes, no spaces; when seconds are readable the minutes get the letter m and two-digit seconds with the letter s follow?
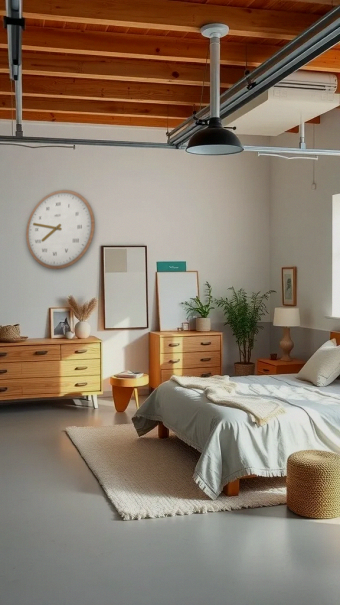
7h47
